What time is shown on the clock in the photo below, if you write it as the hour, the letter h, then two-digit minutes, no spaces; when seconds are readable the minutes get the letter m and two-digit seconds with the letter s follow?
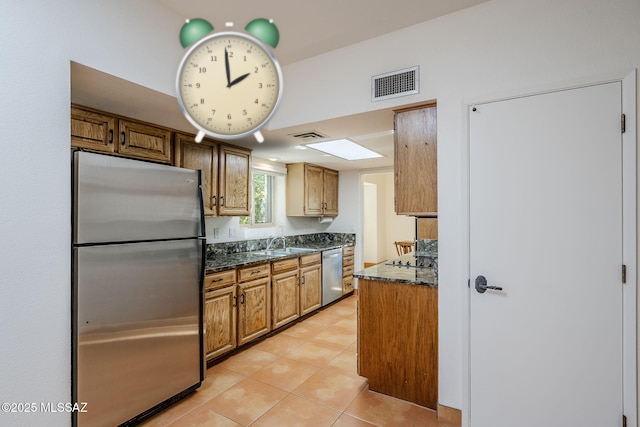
1h59
